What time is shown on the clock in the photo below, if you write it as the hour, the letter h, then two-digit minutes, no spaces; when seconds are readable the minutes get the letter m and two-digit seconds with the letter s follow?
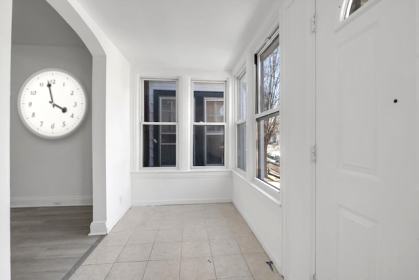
3h58
